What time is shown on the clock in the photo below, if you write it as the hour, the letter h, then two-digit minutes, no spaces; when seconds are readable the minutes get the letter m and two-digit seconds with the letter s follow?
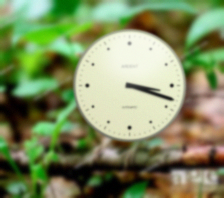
3h18
